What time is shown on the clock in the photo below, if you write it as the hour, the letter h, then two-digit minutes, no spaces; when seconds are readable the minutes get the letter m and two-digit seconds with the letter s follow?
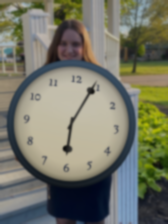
6h04
